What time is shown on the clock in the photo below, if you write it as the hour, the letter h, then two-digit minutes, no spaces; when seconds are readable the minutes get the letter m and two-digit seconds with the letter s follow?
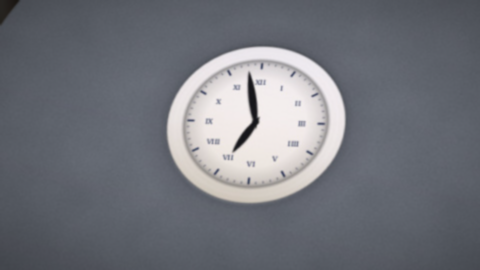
6h58
